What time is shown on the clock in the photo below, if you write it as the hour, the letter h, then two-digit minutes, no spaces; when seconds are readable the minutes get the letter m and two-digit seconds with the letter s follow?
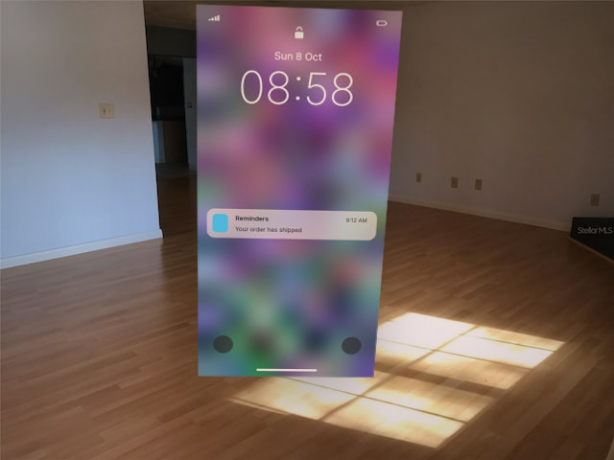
8h58
